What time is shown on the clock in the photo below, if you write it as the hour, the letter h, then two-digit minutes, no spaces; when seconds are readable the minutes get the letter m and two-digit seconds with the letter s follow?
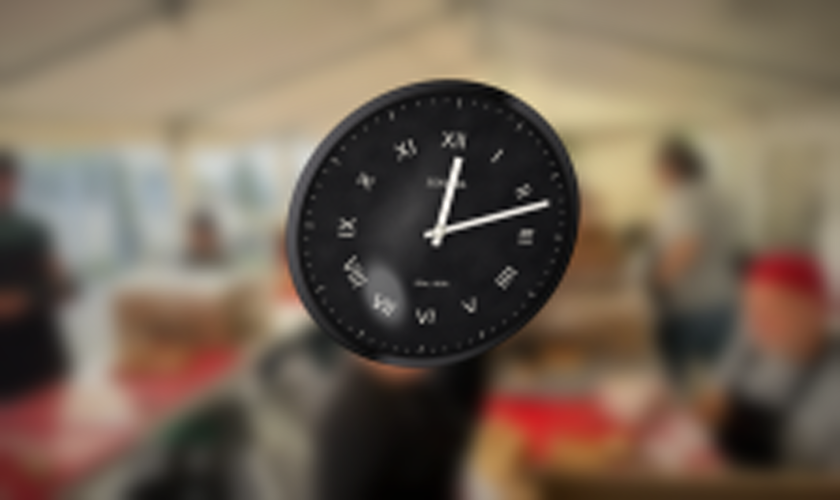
12h12
